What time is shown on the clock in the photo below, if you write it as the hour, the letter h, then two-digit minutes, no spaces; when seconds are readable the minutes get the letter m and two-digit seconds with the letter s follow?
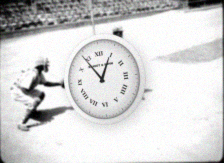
12h54
